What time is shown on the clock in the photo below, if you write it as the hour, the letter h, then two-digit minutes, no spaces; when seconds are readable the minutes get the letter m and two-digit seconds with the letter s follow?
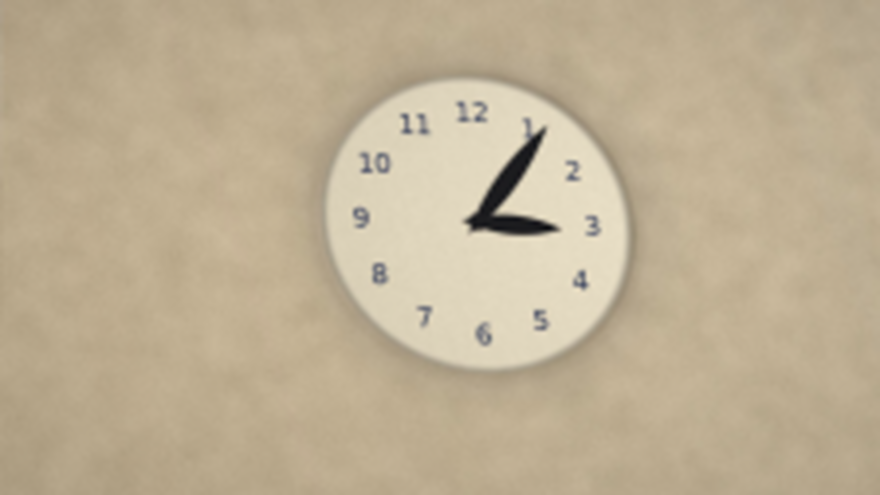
3h06
